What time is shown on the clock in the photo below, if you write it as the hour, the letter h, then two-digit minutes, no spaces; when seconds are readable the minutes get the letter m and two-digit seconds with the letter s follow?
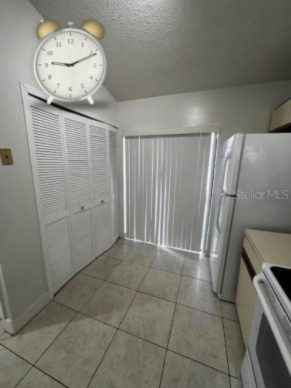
9h11
